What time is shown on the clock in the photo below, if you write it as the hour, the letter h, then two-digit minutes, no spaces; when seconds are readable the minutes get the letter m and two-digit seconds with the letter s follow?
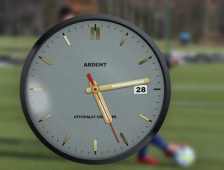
5h13m26s
